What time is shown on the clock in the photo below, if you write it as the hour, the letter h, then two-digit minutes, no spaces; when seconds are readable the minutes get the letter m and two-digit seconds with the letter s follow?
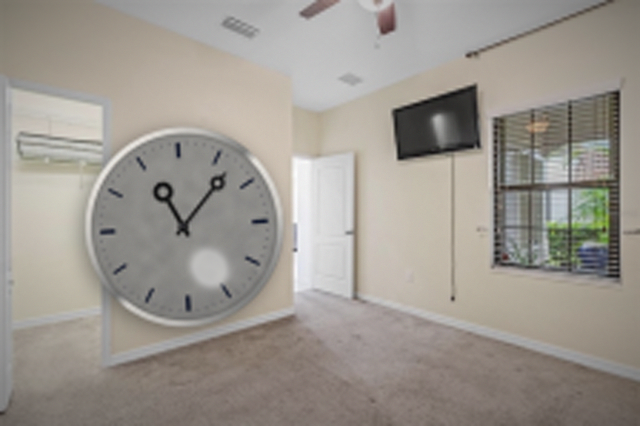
11h07
